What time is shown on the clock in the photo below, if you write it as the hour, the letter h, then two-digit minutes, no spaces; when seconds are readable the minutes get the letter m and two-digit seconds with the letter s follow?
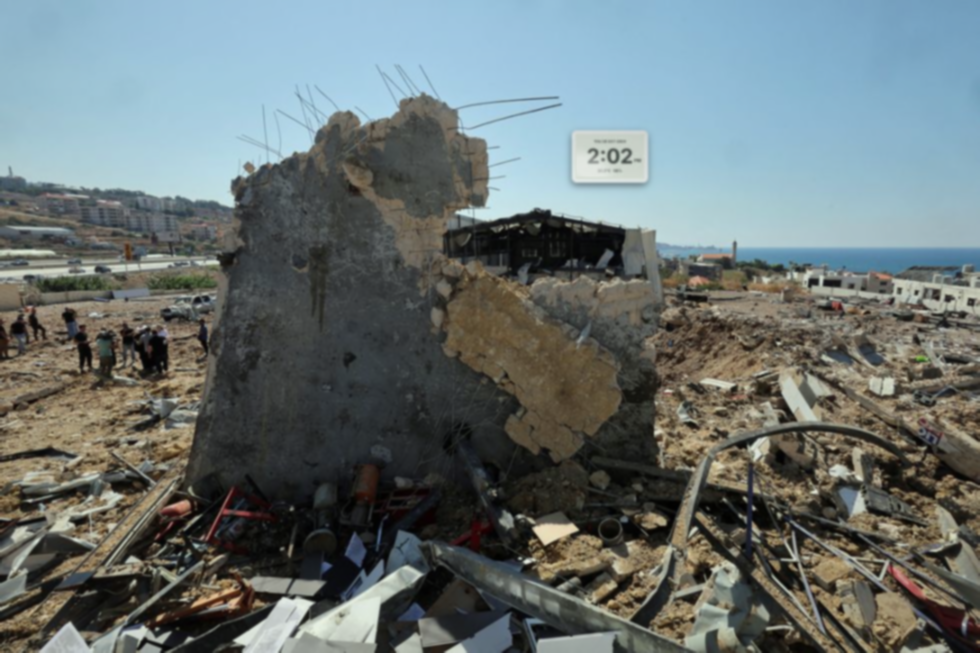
2h02
